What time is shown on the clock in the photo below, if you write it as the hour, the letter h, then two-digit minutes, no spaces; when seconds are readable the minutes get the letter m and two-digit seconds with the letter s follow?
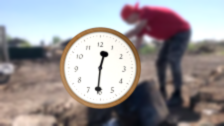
12h31
